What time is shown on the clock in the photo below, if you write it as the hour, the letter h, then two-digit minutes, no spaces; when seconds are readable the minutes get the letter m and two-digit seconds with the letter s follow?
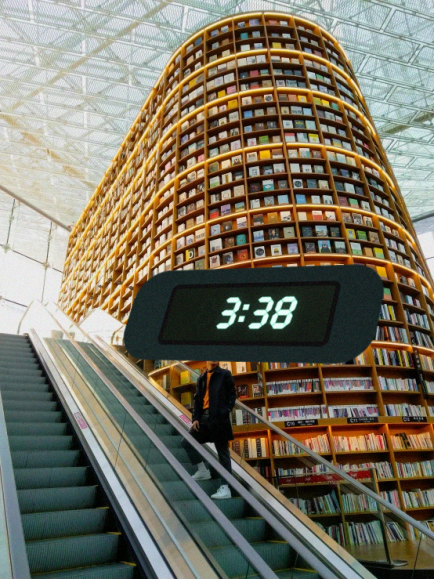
3h38
